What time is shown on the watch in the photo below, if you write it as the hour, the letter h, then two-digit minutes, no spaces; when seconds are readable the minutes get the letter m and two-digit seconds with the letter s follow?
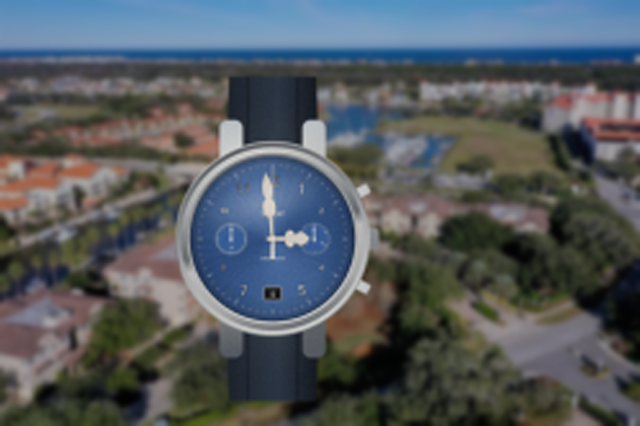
2h59
